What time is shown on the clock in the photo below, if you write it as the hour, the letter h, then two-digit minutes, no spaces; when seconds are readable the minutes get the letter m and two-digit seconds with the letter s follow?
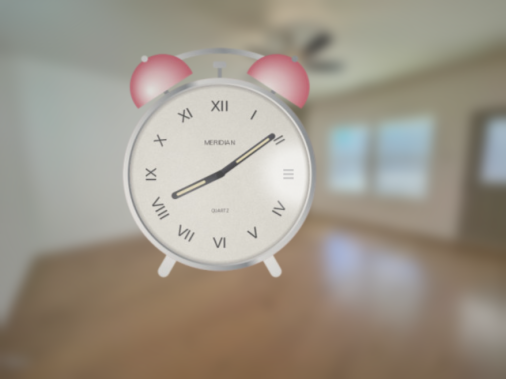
8h09
